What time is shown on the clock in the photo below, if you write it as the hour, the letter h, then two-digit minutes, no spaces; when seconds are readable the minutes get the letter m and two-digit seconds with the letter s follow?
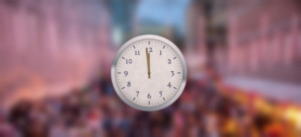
11h59
